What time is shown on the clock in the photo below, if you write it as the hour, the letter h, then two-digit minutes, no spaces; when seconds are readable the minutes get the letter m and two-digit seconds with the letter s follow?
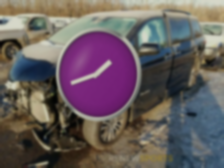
1h42
